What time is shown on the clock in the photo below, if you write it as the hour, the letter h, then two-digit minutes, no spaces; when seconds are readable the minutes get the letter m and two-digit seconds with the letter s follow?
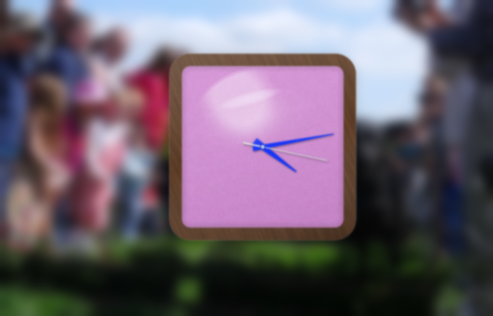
4h13m17s
